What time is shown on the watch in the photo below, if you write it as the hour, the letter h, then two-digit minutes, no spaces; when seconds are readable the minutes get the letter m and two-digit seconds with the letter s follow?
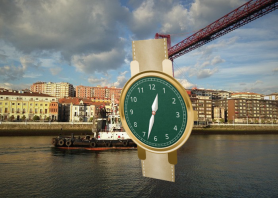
12h33
